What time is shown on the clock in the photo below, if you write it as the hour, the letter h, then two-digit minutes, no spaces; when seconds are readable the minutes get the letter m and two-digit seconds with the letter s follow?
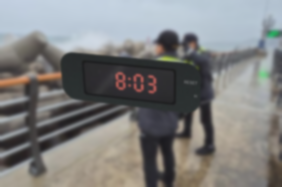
8h03
